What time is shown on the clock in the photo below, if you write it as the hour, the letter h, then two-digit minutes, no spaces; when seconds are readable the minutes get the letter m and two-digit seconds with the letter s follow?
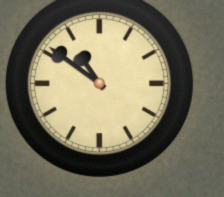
10h51
